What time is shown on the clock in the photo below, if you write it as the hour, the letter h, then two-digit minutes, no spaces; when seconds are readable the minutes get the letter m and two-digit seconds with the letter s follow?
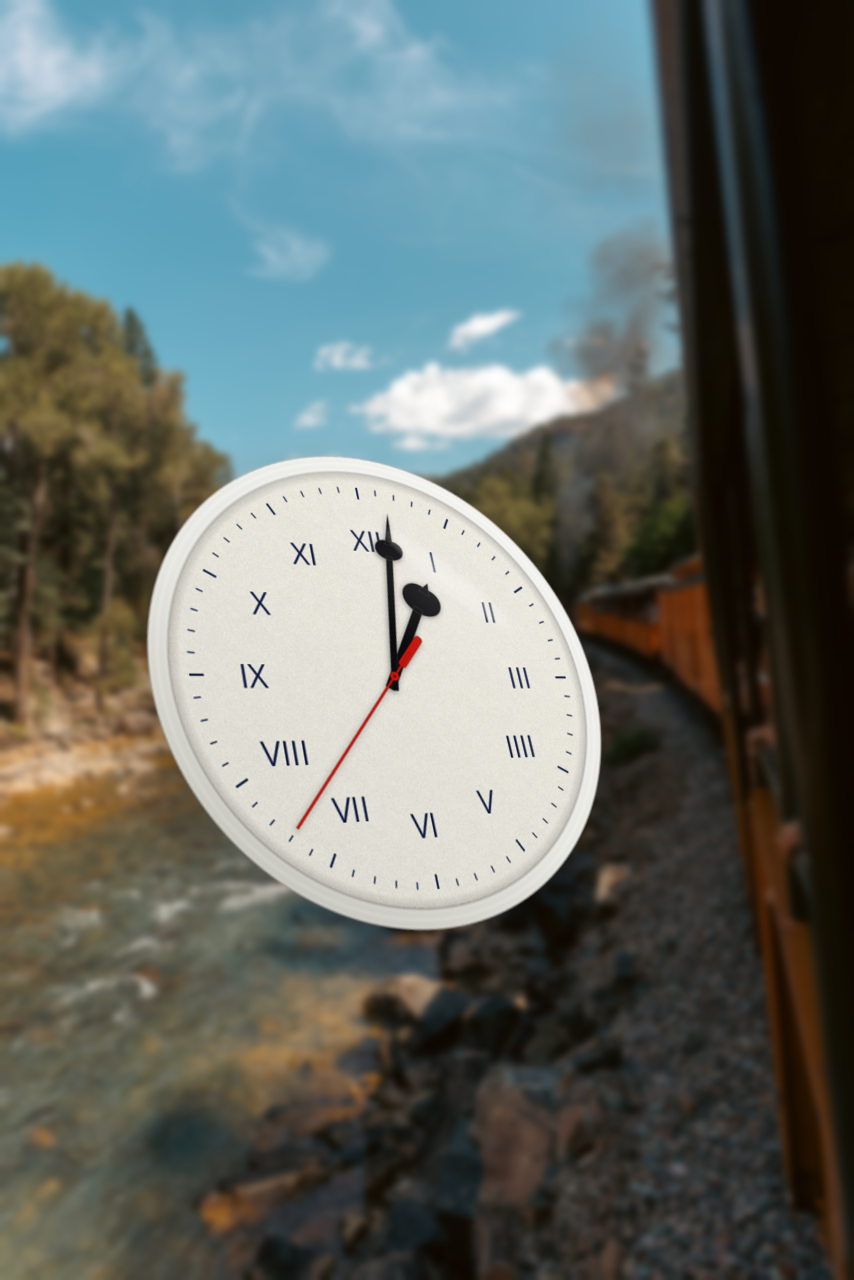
1h01m37s
